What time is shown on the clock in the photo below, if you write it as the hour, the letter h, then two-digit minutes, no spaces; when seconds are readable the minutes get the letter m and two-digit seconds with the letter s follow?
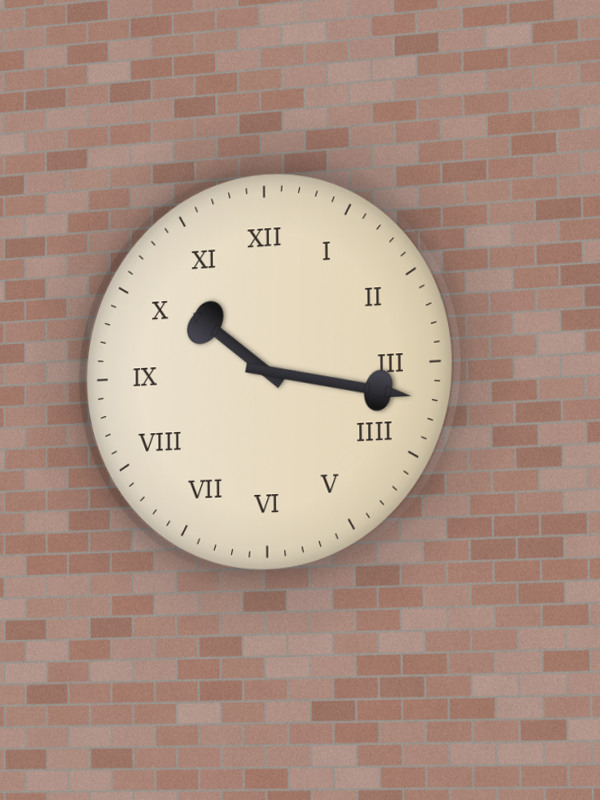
10h17
